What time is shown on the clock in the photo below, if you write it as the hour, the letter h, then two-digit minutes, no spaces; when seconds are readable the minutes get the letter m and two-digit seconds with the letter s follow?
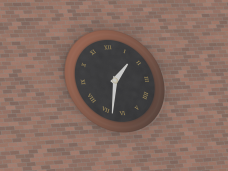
1h33
